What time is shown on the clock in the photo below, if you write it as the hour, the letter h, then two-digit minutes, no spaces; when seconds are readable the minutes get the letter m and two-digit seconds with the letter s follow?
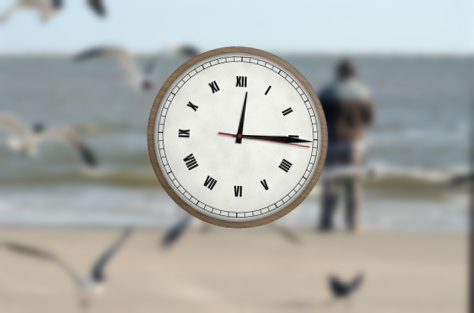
12h15m16s
